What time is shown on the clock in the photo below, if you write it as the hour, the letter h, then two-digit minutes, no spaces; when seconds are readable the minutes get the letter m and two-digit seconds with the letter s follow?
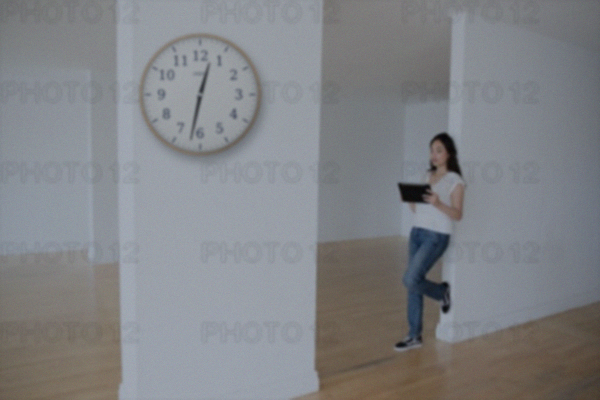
12h32
